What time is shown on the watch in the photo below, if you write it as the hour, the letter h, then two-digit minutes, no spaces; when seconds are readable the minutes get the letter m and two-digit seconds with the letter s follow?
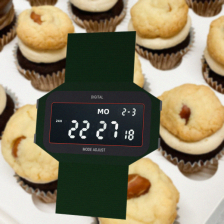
22h27m18s
